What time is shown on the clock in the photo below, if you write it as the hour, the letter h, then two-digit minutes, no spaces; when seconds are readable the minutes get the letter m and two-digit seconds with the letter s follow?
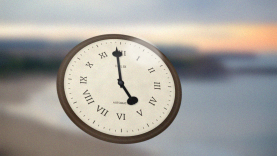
4h59
